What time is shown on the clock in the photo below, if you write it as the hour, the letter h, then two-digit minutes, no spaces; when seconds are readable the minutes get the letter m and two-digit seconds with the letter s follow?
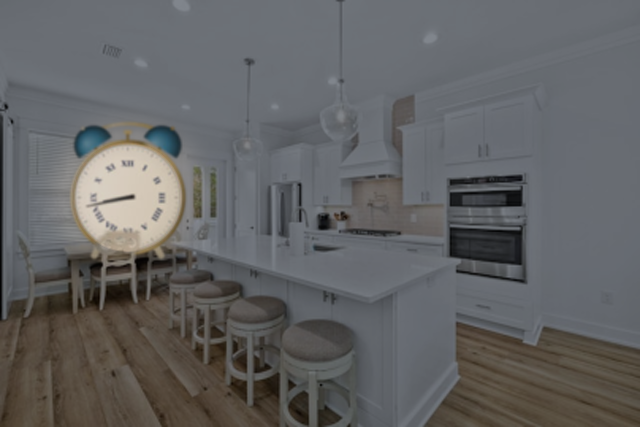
8h43
